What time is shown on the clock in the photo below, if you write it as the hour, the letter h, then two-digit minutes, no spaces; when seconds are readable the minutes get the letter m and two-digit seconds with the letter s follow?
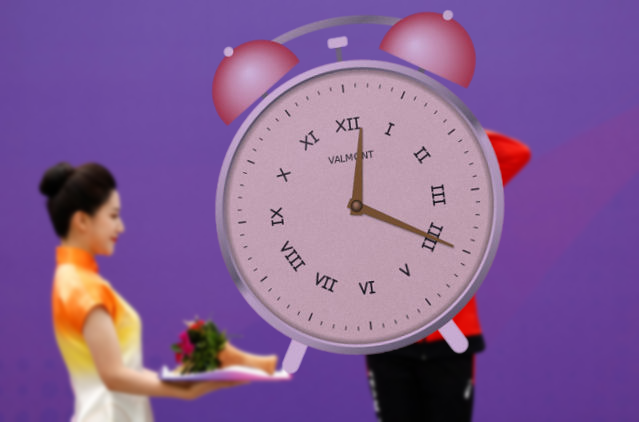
12h20
